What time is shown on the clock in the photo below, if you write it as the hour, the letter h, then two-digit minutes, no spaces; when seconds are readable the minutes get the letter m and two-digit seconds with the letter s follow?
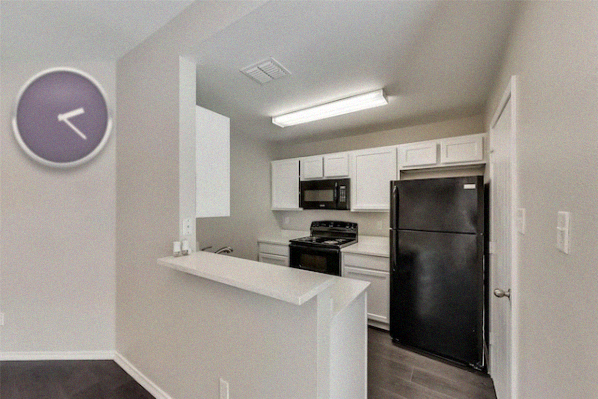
2h22
